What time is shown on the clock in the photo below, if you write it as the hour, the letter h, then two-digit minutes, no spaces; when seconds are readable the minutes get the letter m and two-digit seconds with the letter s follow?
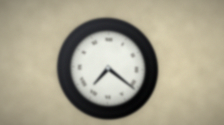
7h21
